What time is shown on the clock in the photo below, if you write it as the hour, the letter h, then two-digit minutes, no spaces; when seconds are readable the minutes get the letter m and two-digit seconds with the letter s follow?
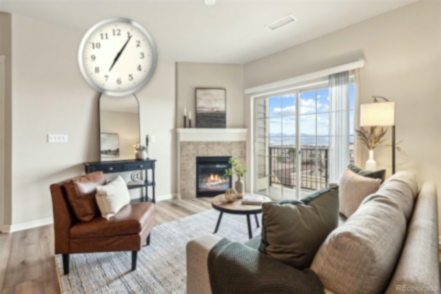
7h06
